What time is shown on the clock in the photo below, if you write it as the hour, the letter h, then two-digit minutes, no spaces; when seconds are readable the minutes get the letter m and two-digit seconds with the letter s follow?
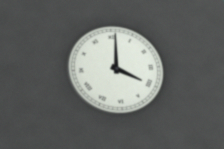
4h01
